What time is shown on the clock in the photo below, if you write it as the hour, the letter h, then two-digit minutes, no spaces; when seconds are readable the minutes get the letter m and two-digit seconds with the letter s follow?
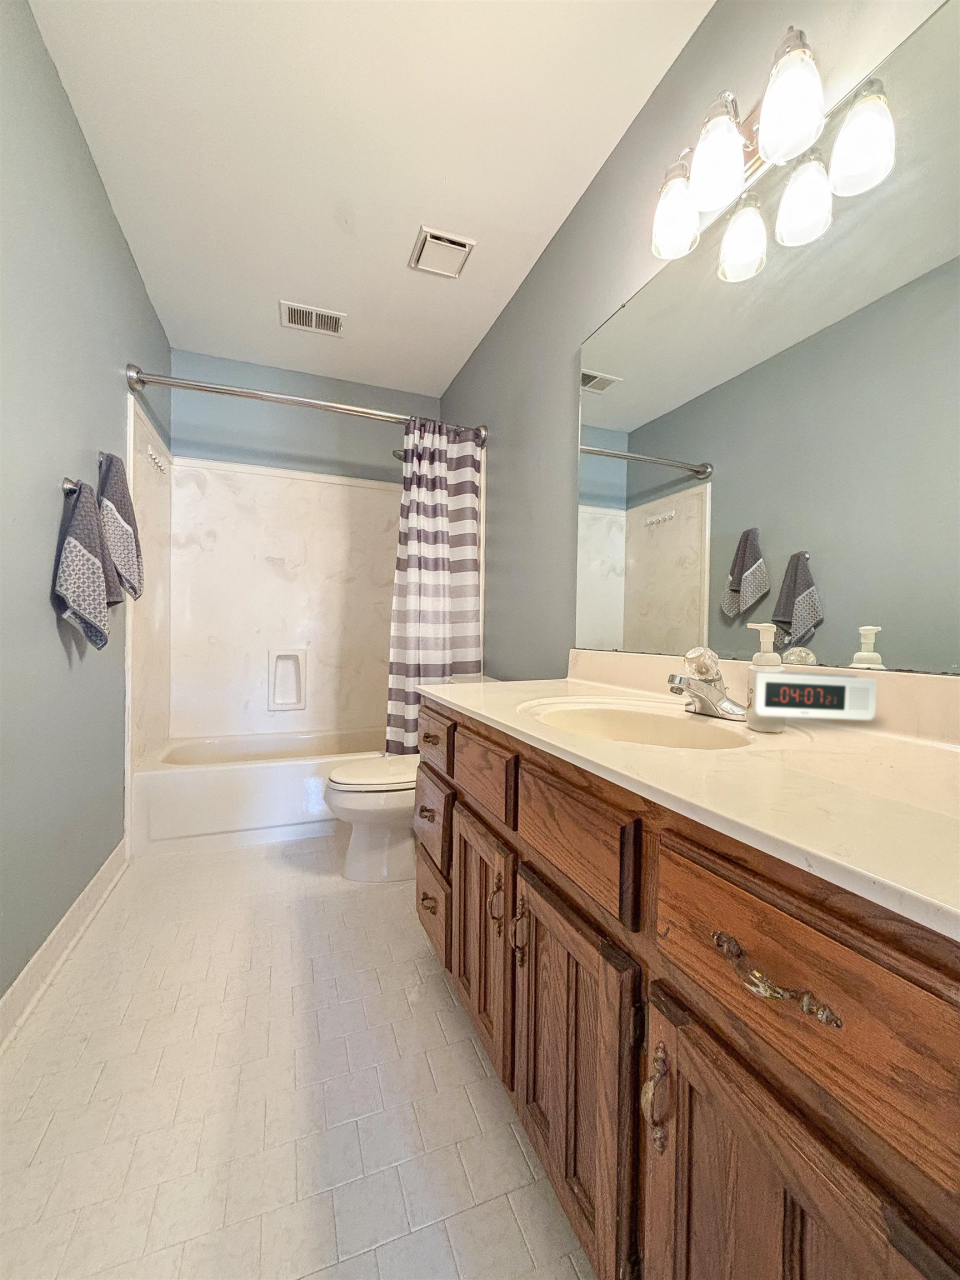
4h07
